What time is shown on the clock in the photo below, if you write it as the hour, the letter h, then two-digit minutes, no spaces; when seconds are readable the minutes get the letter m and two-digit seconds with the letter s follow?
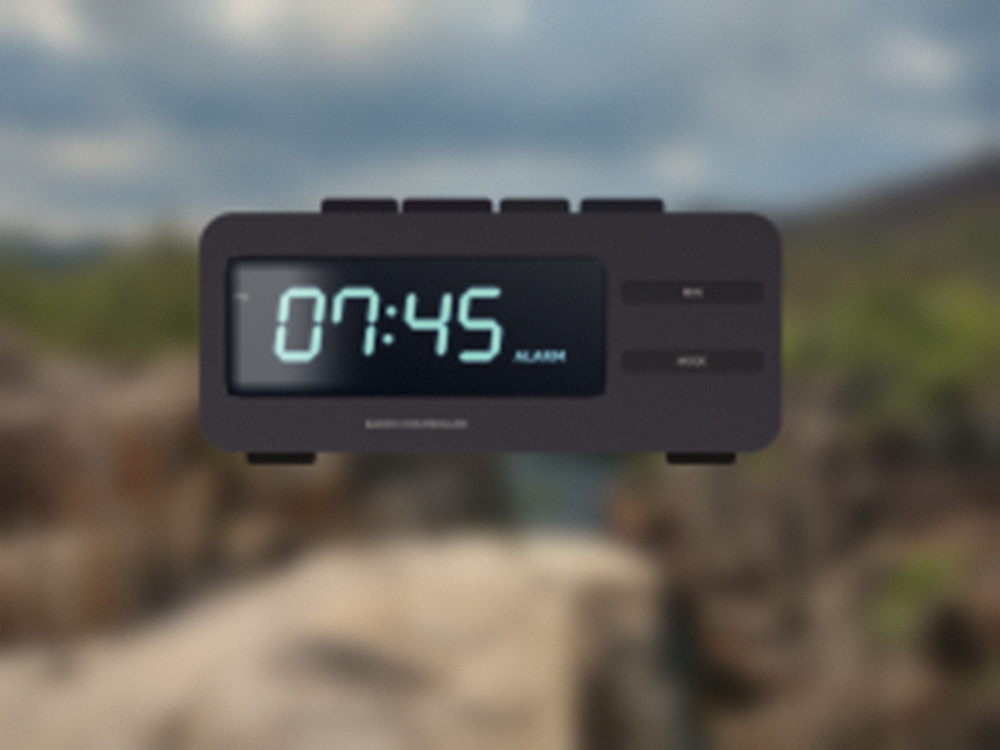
7h45
